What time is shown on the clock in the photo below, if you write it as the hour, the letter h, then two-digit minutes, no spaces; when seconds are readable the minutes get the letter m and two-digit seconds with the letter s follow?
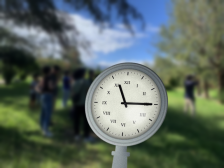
11h15
